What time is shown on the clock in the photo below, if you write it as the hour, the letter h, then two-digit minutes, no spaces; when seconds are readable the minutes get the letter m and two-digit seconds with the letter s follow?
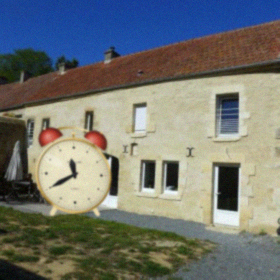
11h40
